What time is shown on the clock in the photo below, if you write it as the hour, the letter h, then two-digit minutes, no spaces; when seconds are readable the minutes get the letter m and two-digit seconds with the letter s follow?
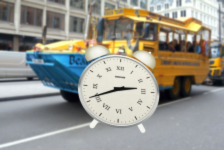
2h41
